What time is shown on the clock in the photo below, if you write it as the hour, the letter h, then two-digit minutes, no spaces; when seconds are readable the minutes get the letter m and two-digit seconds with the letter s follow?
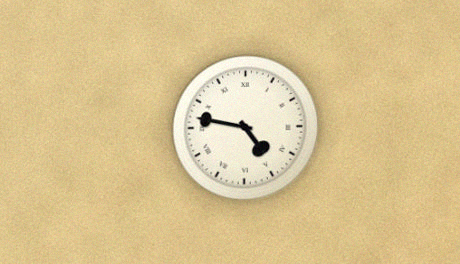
4h47
